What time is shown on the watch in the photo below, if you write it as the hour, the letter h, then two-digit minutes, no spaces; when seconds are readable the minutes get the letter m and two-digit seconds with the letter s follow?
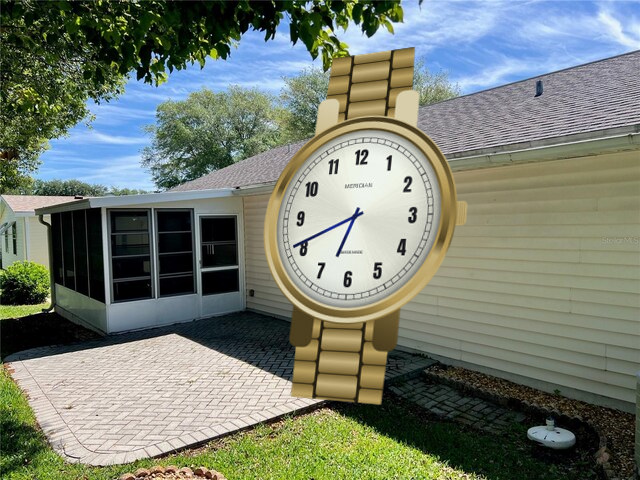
6h41
